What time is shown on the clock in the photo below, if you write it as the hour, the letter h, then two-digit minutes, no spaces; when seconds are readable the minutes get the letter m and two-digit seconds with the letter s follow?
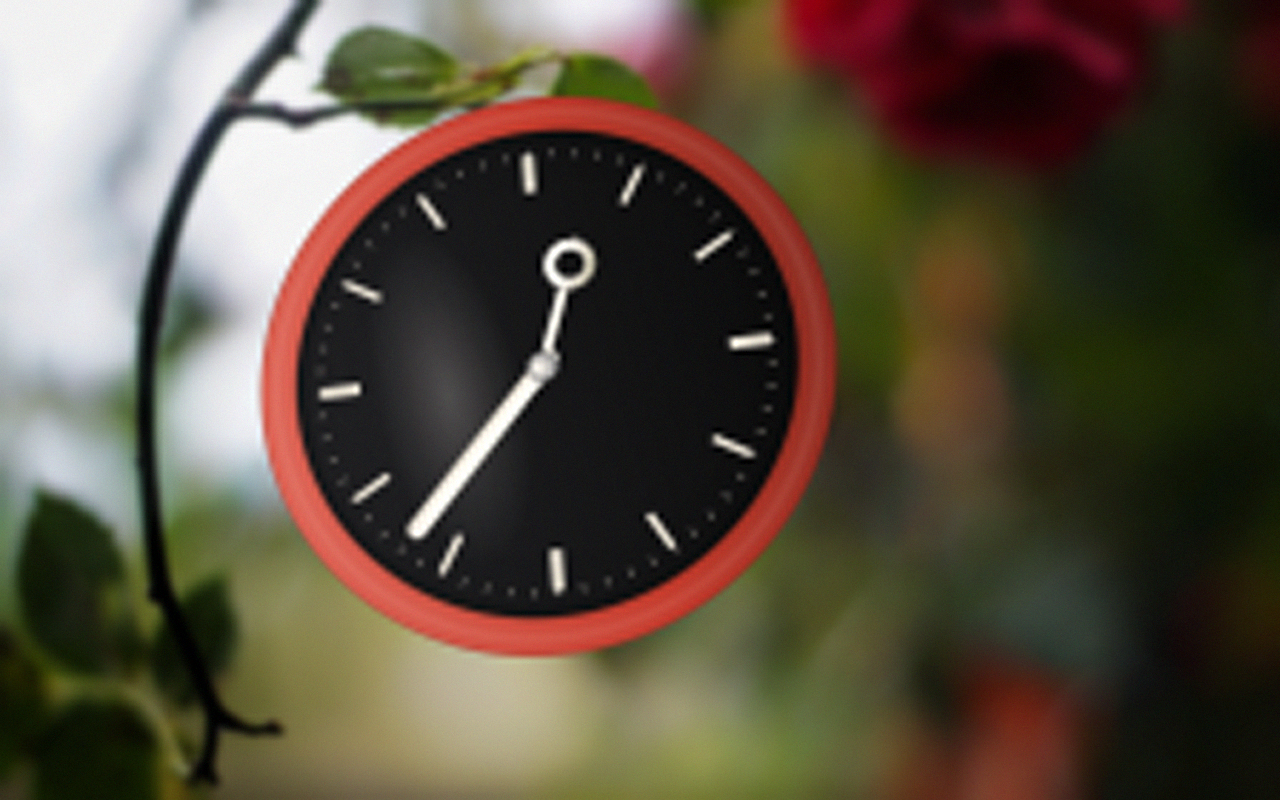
12h37
